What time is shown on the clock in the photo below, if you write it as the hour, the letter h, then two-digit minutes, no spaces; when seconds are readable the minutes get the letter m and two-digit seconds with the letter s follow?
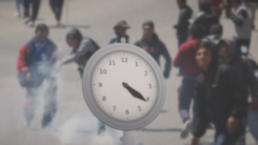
4h21
